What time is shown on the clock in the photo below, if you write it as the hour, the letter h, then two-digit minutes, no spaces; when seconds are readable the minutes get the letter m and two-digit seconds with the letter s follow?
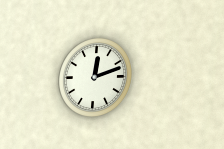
12h12
